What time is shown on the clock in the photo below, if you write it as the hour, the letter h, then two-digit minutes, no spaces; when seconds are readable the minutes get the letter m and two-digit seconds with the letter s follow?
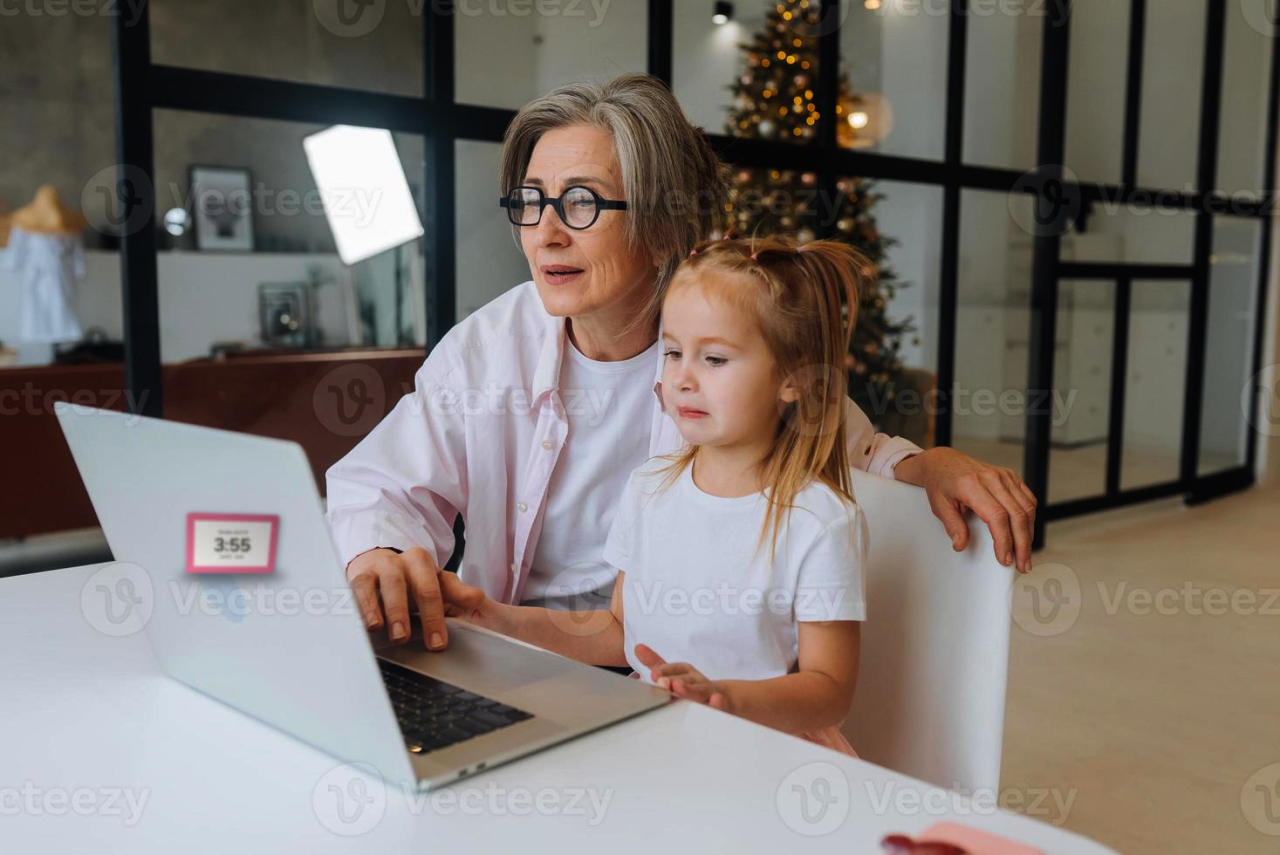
3h55
